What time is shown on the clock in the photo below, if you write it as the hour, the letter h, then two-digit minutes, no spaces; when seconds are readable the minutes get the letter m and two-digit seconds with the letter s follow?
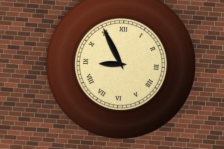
8h55
